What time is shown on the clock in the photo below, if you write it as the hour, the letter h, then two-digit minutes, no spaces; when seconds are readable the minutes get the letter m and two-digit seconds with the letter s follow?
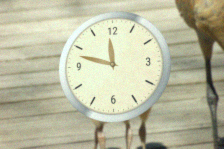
11h48
